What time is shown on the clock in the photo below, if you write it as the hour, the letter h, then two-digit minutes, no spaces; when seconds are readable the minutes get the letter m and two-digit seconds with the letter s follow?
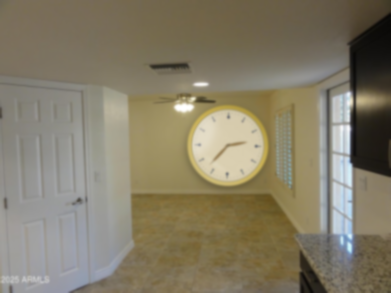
2h37
